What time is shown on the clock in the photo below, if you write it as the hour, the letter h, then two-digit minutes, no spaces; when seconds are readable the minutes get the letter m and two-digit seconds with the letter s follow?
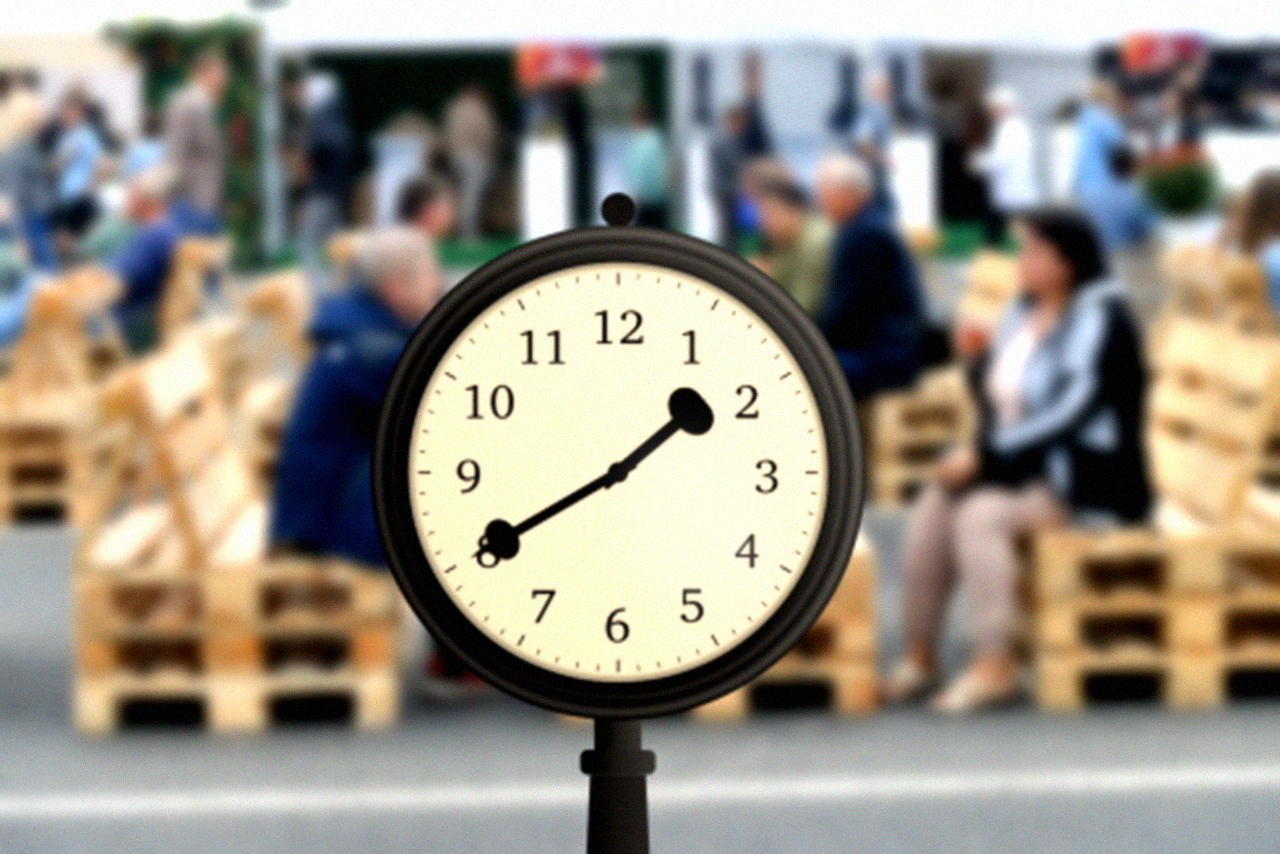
1h40
